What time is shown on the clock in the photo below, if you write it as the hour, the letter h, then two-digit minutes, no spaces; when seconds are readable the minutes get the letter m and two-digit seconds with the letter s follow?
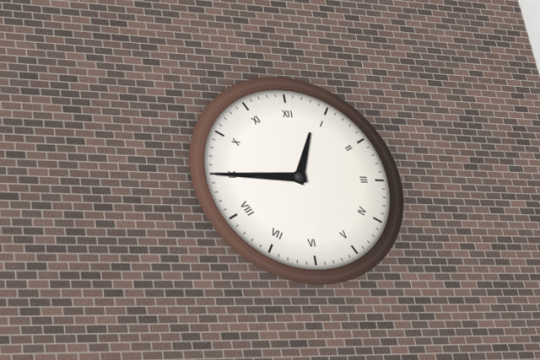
12h45
